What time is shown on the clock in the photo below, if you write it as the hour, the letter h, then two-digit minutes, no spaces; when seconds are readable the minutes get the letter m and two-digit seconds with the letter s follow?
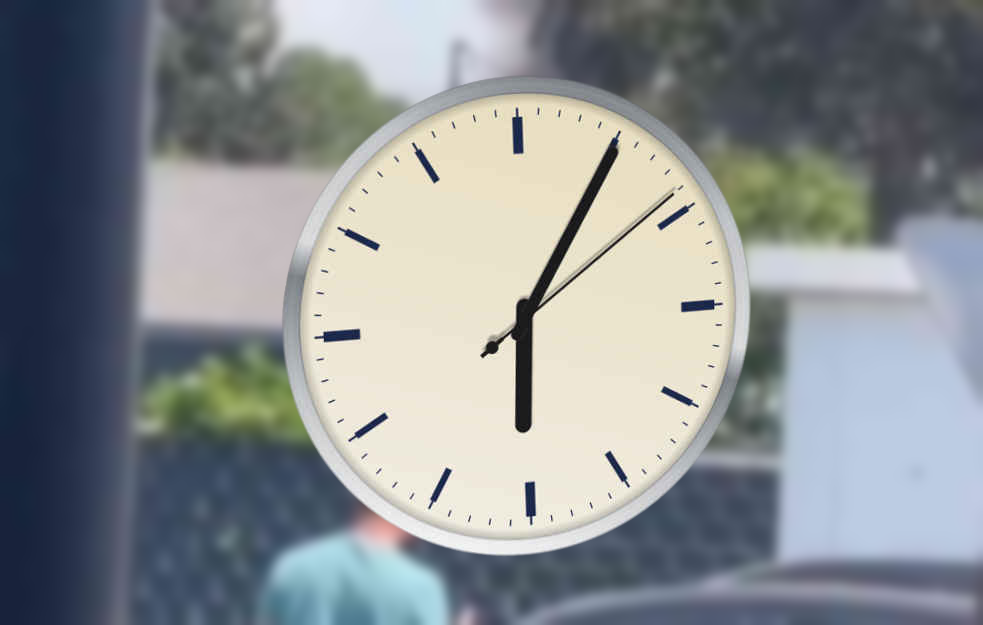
6h05m09s
